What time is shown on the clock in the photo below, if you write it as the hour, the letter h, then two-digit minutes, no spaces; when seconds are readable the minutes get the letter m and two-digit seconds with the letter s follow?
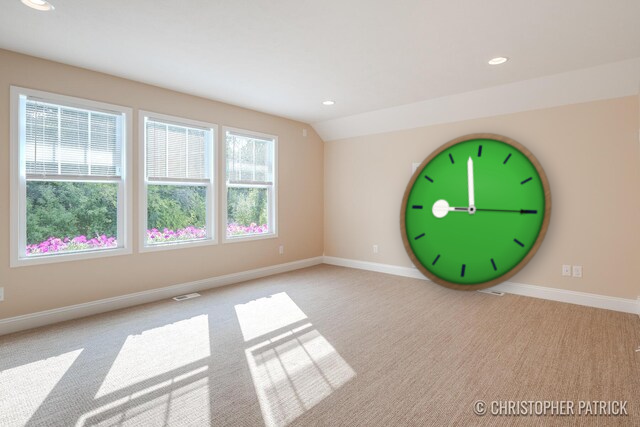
8h58m15s
